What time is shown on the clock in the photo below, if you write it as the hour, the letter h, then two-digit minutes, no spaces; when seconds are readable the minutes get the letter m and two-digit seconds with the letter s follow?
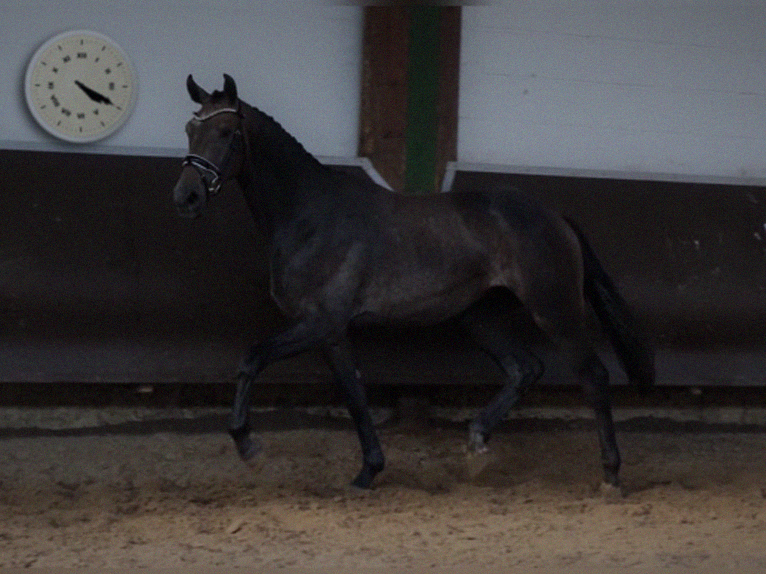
4h20
